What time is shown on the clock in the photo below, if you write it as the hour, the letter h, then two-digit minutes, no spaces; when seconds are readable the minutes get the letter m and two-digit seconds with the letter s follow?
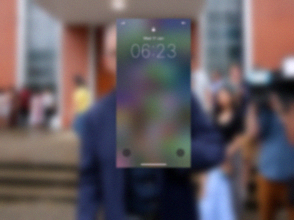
6h23
